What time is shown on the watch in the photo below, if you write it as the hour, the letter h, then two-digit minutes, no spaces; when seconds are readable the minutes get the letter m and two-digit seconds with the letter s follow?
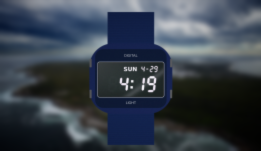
4h19
